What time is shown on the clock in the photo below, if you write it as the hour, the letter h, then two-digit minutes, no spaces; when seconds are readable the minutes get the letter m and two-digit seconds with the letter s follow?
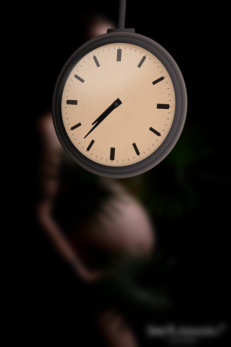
7h37
